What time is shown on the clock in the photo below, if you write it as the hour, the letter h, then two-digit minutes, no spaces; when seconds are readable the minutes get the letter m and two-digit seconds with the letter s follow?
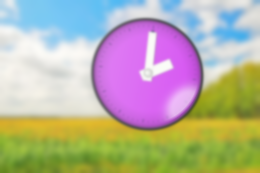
2h00
